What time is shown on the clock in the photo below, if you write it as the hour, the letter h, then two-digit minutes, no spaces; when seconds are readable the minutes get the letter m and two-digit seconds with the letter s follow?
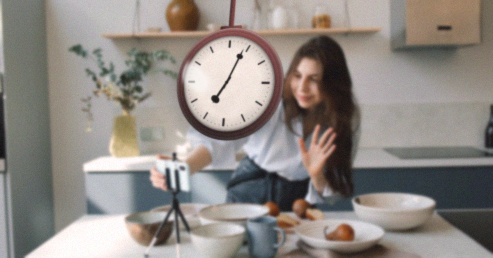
7h04
